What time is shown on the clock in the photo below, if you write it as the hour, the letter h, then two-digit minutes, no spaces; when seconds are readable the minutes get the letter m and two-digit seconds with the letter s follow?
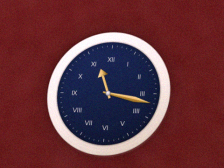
11h17
